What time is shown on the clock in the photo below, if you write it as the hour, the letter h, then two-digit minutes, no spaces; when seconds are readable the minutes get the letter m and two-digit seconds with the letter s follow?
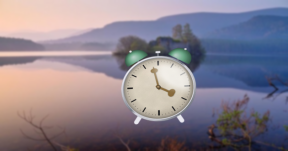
3h58
